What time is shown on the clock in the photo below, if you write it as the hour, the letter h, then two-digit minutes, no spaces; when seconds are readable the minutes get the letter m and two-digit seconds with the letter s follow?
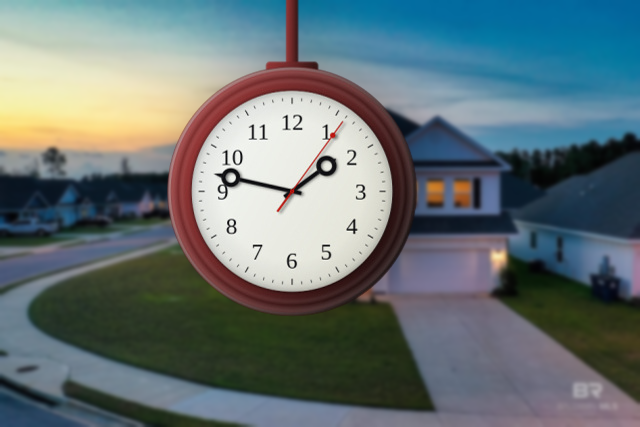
1h47m06s
